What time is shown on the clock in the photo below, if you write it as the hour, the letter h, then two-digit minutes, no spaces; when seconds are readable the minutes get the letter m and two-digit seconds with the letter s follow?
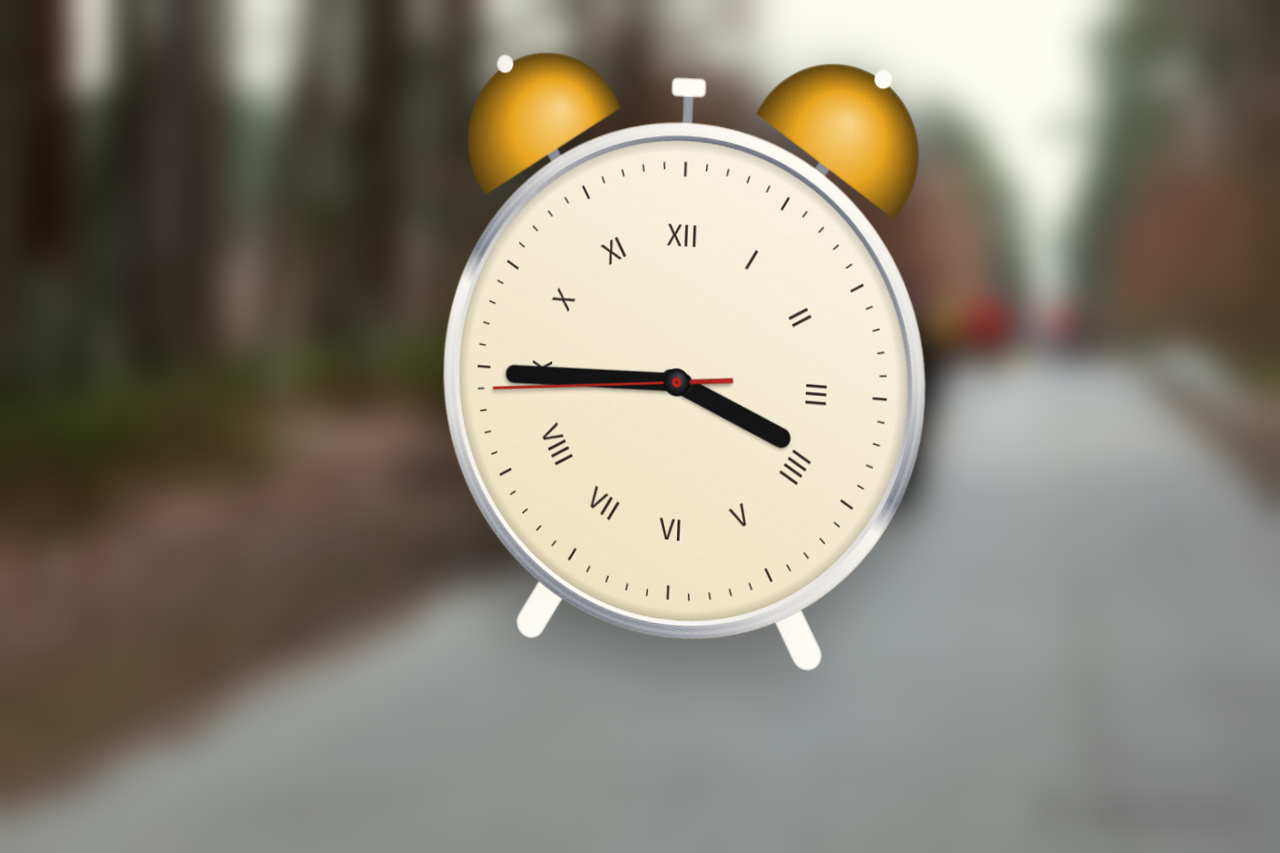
3h44m44s
